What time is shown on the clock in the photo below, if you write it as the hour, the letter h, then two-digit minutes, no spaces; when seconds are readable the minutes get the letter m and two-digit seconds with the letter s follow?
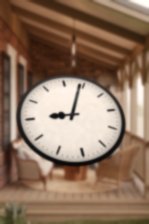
9h04
